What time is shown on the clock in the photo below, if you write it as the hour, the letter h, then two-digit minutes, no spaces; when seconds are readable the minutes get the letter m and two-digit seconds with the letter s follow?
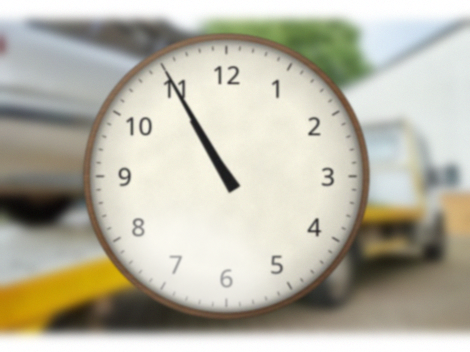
10h55
